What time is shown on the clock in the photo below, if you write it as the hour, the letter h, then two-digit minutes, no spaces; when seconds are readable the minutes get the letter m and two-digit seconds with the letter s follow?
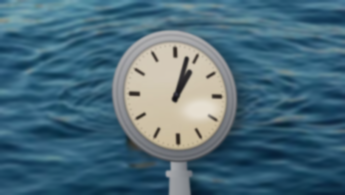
1h03
